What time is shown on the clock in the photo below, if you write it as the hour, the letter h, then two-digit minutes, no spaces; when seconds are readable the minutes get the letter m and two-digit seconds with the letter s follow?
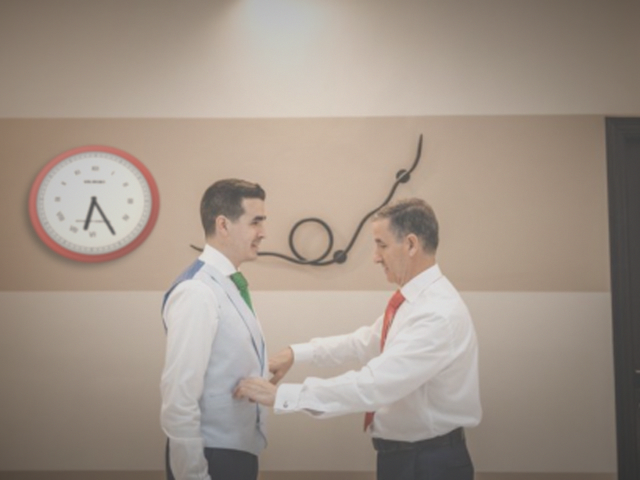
6h25
